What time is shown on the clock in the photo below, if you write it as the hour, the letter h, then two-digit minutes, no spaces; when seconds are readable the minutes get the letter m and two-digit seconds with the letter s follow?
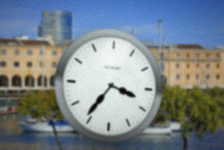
3h36
